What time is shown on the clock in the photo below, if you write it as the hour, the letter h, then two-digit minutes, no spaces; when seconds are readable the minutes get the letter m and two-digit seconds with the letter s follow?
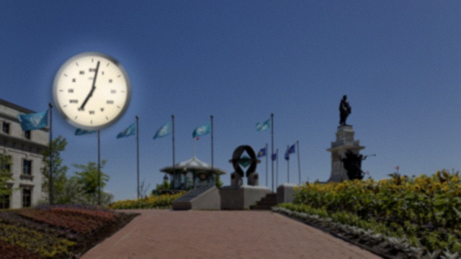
7h02
